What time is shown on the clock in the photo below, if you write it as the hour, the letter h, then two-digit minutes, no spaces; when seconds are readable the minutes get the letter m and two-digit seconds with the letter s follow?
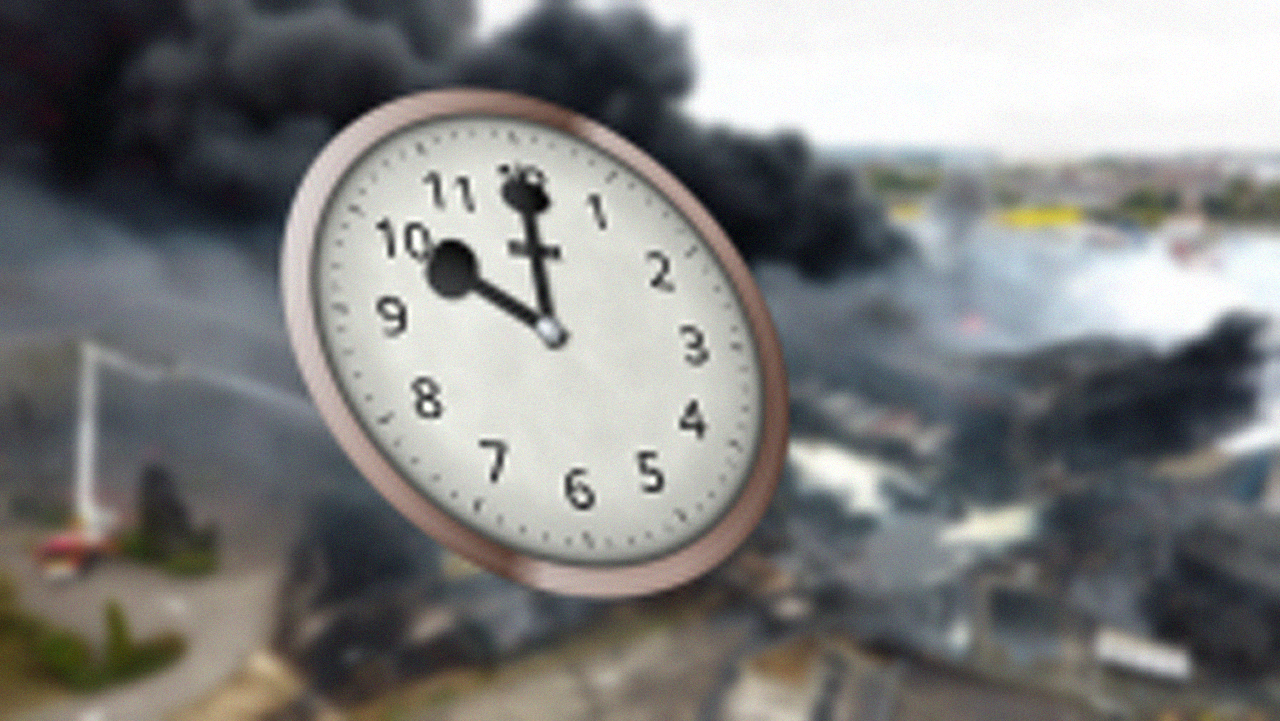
10h00
